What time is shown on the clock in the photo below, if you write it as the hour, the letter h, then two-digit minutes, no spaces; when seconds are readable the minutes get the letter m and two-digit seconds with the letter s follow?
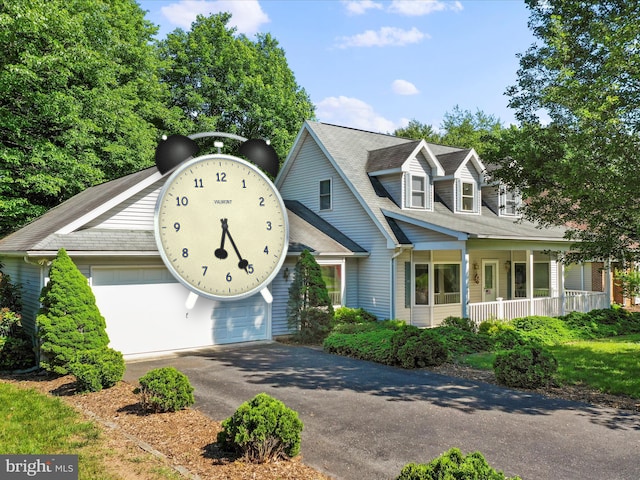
6h26
